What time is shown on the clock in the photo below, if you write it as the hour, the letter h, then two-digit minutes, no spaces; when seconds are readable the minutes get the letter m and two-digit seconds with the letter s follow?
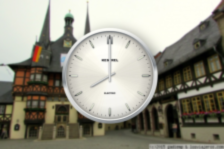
8h00
